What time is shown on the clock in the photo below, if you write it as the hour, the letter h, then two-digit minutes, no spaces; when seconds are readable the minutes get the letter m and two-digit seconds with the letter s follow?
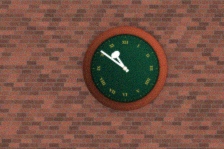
10h51
